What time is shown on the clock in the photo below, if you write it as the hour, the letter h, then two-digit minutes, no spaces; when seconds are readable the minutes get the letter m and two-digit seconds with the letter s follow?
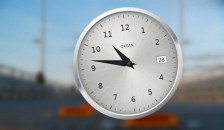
10h47
